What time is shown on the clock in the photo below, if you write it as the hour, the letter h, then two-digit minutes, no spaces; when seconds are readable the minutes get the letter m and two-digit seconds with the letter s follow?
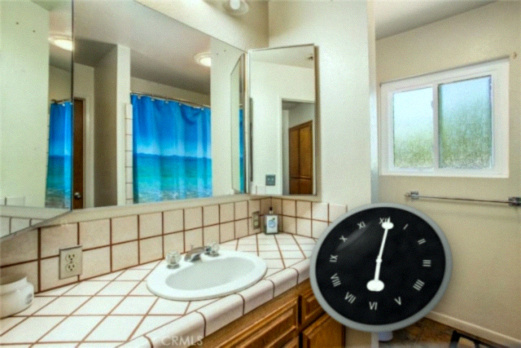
6h01
